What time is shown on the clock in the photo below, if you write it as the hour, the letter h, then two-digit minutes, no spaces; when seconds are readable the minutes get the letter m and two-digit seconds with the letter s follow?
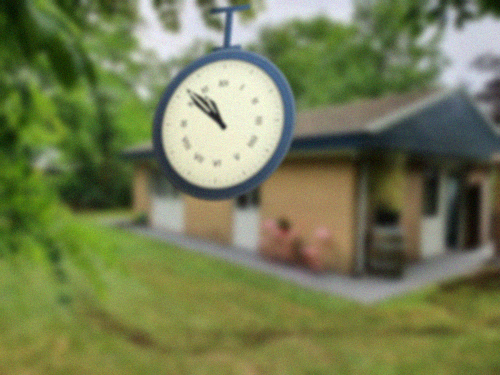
10h52
